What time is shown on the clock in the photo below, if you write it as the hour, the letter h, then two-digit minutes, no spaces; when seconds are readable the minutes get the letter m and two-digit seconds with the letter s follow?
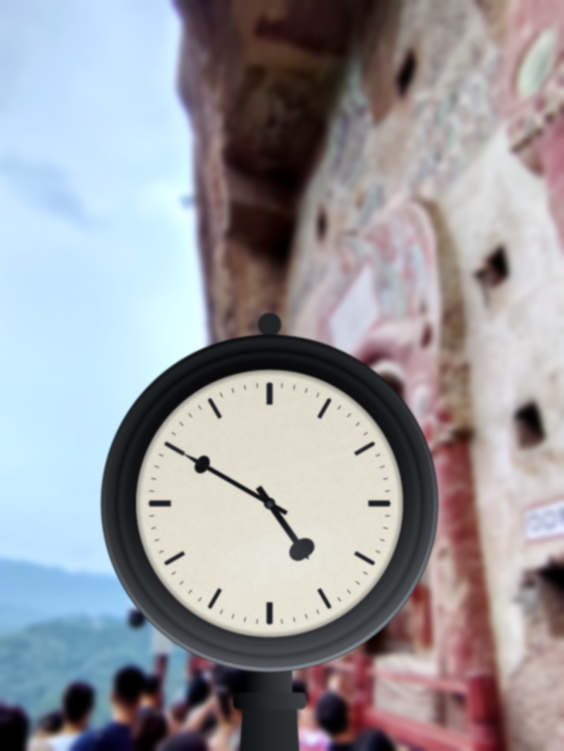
4h50
